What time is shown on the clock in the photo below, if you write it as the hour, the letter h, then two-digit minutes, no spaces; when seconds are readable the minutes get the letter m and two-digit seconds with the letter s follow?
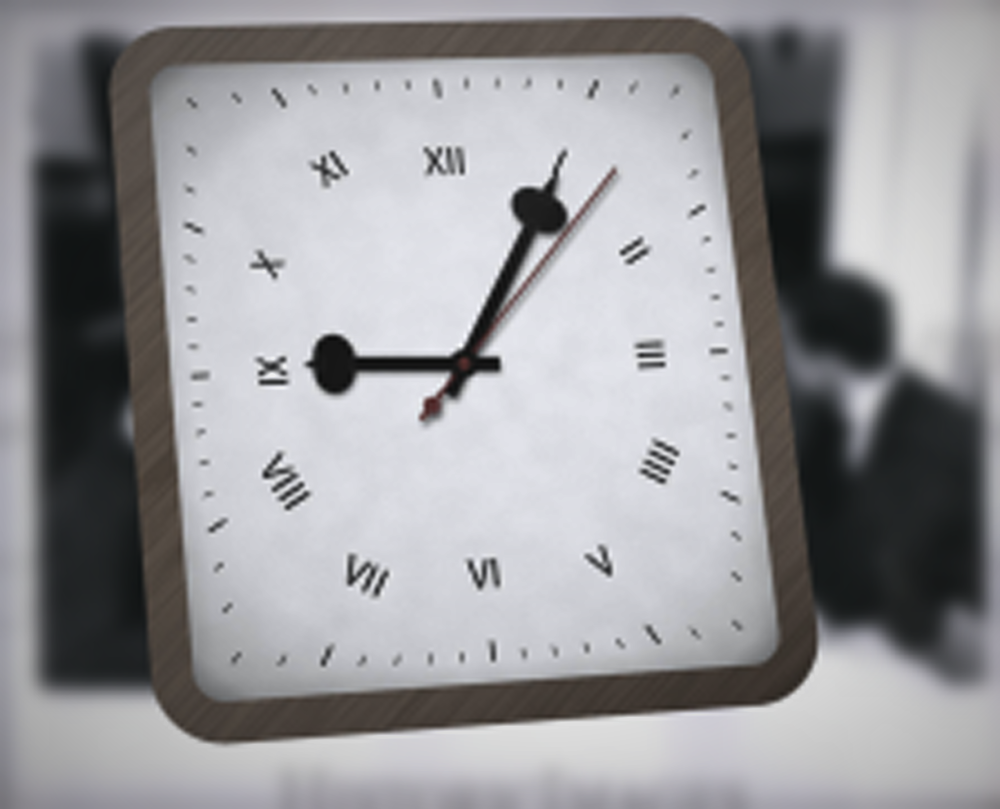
9h05m07s
